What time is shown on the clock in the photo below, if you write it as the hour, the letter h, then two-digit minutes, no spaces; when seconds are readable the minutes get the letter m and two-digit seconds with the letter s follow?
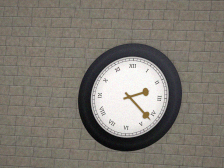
2h22
